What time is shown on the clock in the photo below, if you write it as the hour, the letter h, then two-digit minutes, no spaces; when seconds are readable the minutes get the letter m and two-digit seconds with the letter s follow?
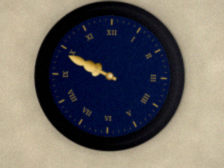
9h49
